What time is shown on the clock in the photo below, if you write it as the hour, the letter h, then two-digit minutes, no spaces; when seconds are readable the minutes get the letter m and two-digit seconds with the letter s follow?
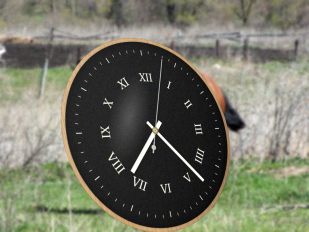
7h23m03s
